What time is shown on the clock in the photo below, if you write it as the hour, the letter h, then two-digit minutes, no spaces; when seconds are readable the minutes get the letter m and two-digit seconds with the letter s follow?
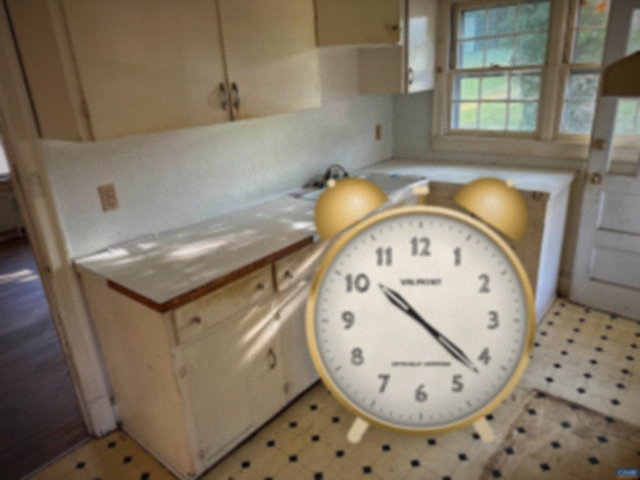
10h22
